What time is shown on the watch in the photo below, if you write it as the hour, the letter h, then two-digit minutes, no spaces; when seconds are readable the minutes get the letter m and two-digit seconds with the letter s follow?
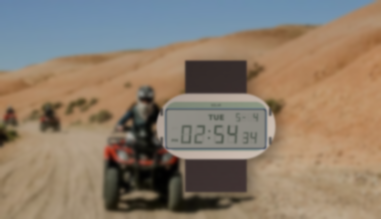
2h54m34s
